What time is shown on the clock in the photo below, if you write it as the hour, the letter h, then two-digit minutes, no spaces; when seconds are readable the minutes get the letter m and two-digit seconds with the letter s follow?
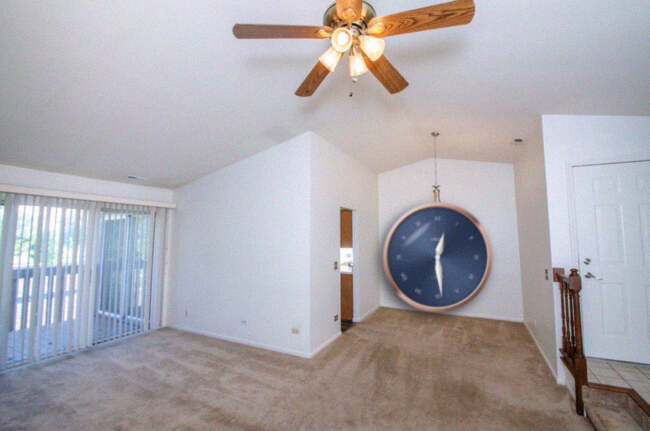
12h29
